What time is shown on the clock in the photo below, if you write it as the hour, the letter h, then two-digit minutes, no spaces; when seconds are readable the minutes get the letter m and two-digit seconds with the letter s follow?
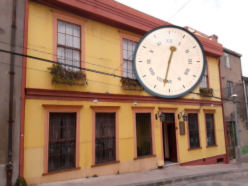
12h32
